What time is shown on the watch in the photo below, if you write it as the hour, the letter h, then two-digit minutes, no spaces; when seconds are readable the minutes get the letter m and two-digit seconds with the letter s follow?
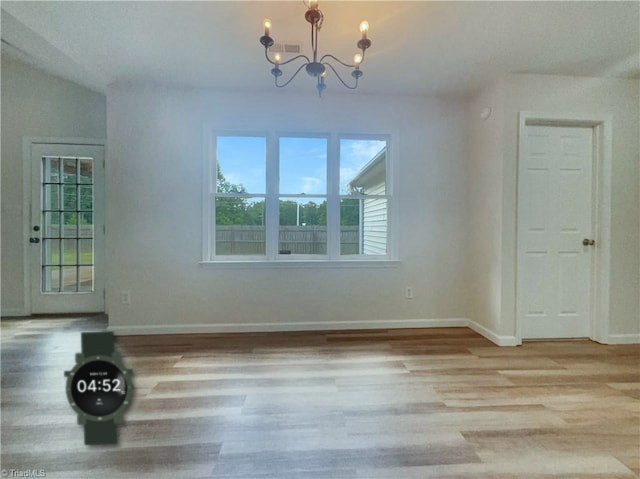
4h52
